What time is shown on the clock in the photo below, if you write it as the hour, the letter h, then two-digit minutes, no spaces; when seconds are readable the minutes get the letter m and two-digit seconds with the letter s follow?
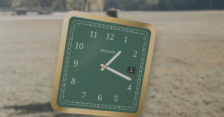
1h18
